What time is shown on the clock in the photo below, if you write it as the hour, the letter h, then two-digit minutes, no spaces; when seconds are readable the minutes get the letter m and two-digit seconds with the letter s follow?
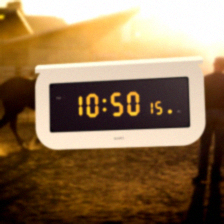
10h50m15s
